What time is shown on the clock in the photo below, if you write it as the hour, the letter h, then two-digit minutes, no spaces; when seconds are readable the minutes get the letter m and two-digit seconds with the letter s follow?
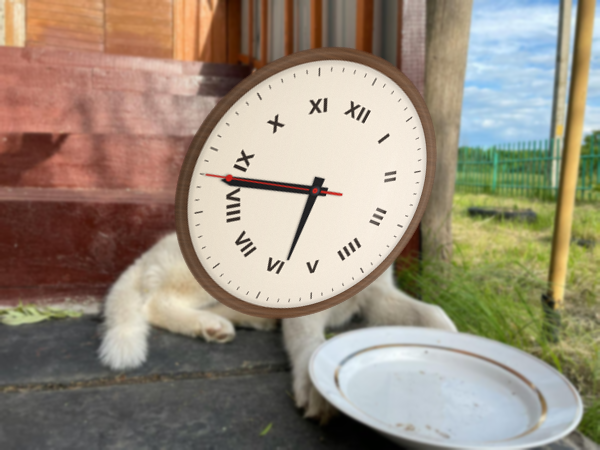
5h42m43s
